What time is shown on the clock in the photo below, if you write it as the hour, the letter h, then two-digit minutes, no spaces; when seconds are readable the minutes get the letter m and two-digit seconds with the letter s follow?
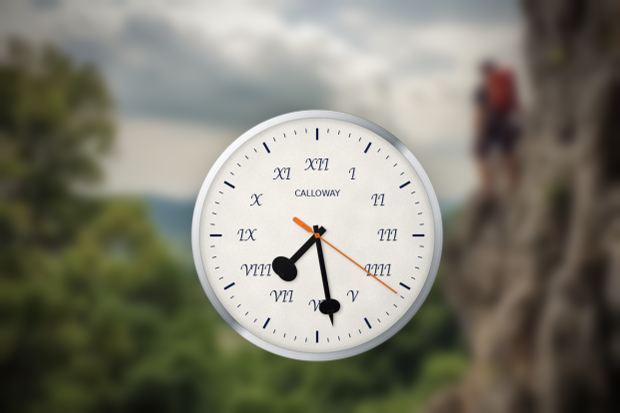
7h28m21s
